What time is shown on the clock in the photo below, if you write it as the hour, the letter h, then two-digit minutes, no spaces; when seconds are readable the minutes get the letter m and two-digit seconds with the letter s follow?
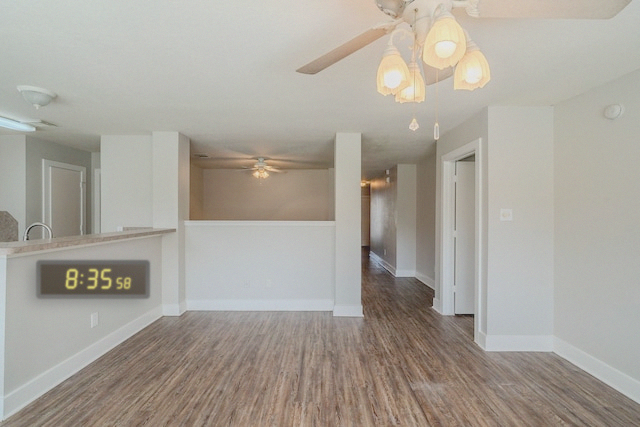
8h35m58s
